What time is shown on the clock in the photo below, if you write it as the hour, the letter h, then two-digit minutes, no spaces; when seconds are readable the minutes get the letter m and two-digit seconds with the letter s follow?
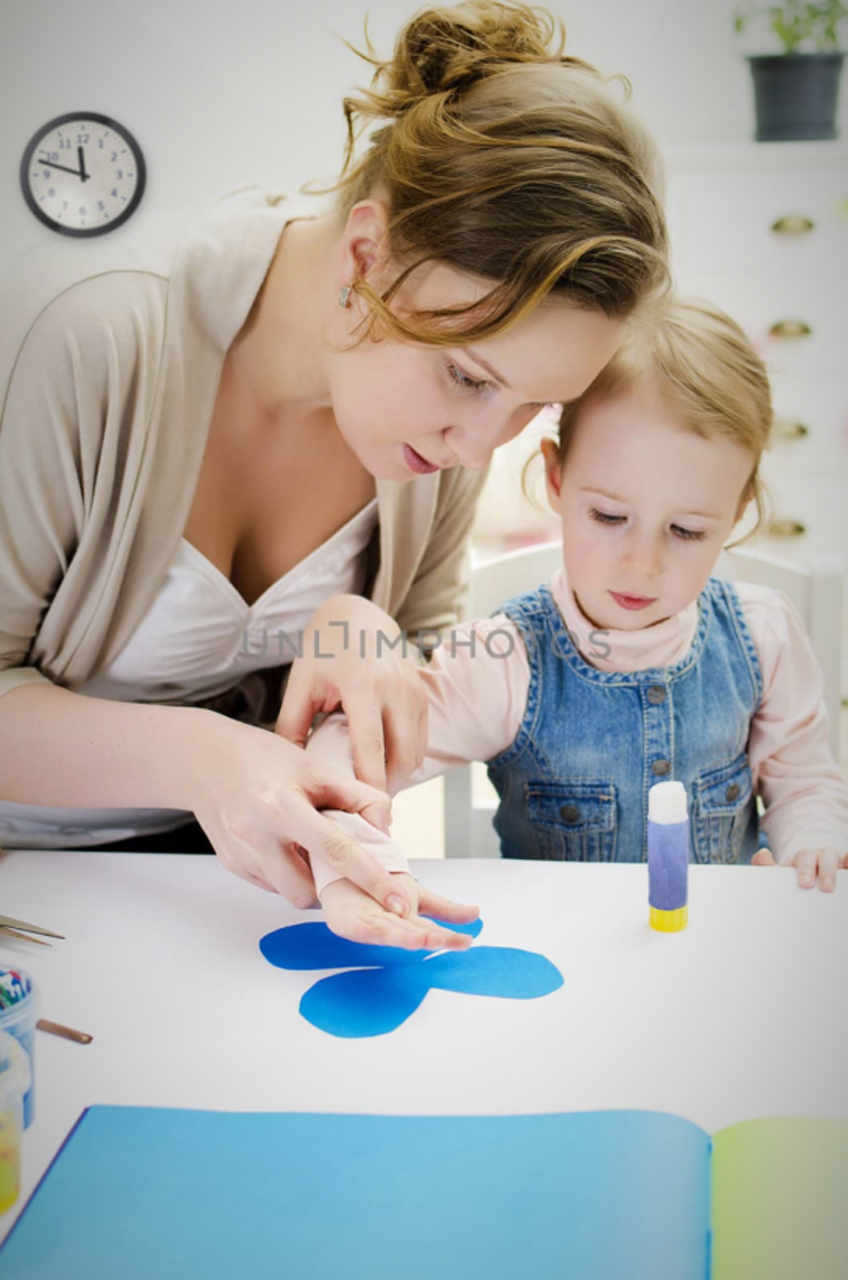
11h48
